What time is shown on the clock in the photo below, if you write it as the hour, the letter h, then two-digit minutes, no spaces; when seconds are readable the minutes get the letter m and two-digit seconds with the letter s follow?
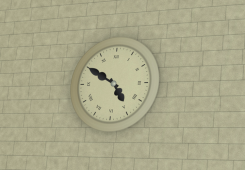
4h50
